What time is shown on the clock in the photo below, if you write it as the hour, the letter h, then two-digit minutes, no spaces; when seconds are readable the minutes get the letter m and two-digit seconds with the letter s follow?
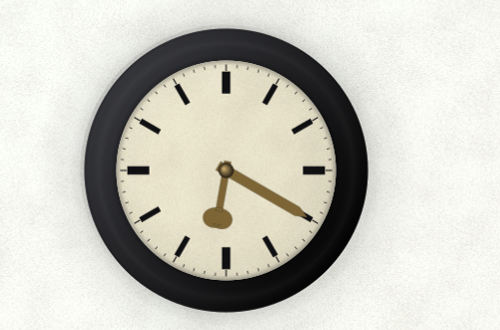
6h20
